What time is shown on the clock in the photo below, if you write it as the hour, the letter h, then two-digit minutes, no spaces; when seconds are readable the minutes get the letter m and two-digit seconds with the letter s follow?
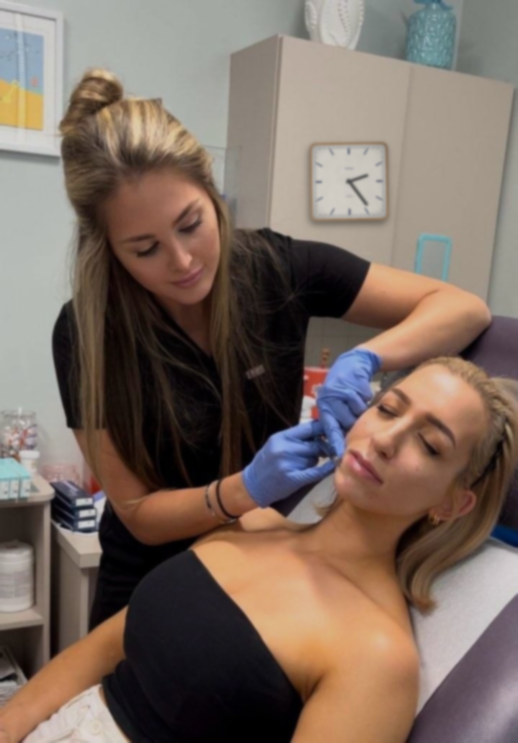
2h24
